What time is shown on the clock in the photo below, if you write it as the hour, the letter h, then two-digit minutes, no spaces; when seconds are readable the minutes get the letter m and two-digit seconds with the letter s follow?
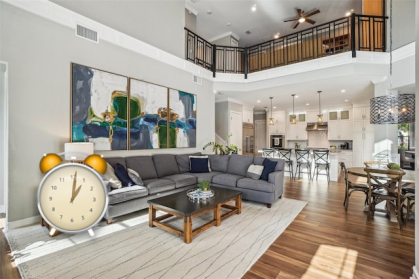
1h01
